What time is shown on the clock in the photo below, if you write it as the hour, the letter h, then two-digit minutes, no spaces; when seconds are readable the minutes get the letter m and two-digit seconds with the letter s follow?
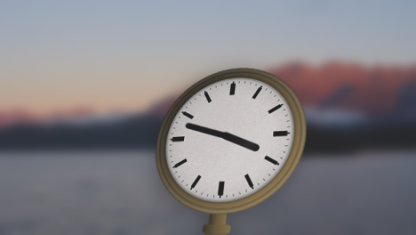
3h48
